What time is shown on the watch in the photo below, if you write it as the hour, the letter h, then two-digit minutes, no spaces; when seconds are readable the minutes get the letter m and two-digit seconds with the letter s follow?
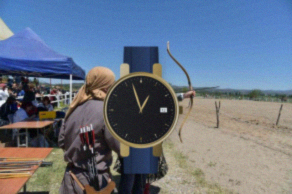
12h57
